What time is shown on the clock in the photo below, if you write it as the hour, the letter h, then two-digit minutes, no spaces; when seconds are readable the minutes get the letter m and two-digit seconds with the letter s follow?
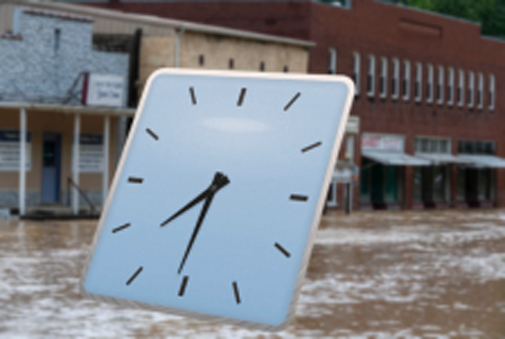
7h31
